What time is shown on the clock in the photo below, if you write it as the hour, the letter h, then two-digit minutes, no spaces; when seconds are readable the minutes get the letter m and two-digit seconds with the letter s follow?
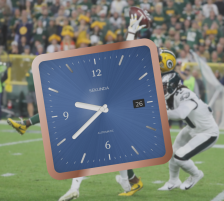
9h39
